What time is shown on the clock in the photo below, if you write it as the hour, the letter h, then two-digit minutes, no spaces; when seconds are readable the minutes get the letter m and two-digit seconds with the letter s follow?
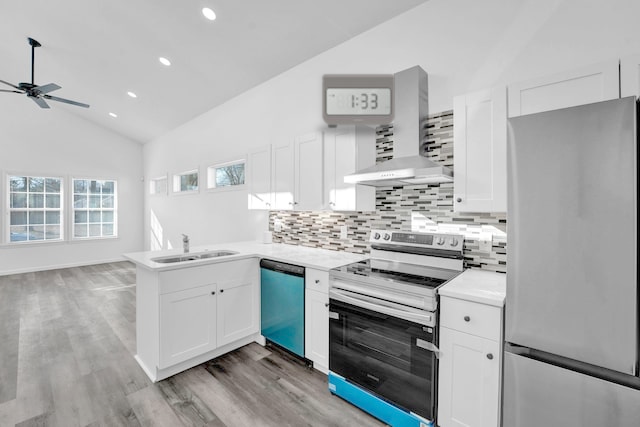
1h33
